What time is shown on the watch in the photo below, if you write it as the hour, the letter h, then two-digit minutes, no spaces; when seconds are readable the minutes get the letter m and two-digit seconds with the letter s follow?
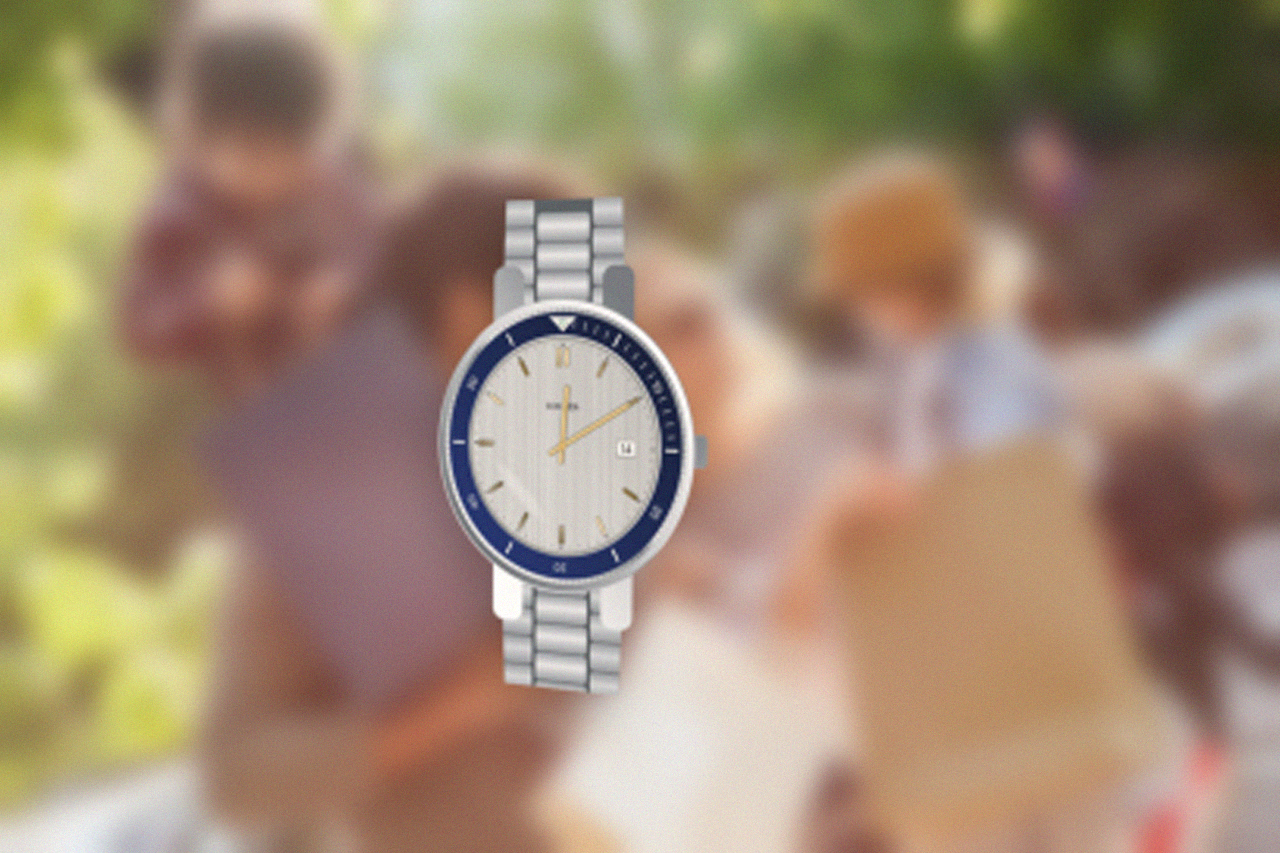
12h10
